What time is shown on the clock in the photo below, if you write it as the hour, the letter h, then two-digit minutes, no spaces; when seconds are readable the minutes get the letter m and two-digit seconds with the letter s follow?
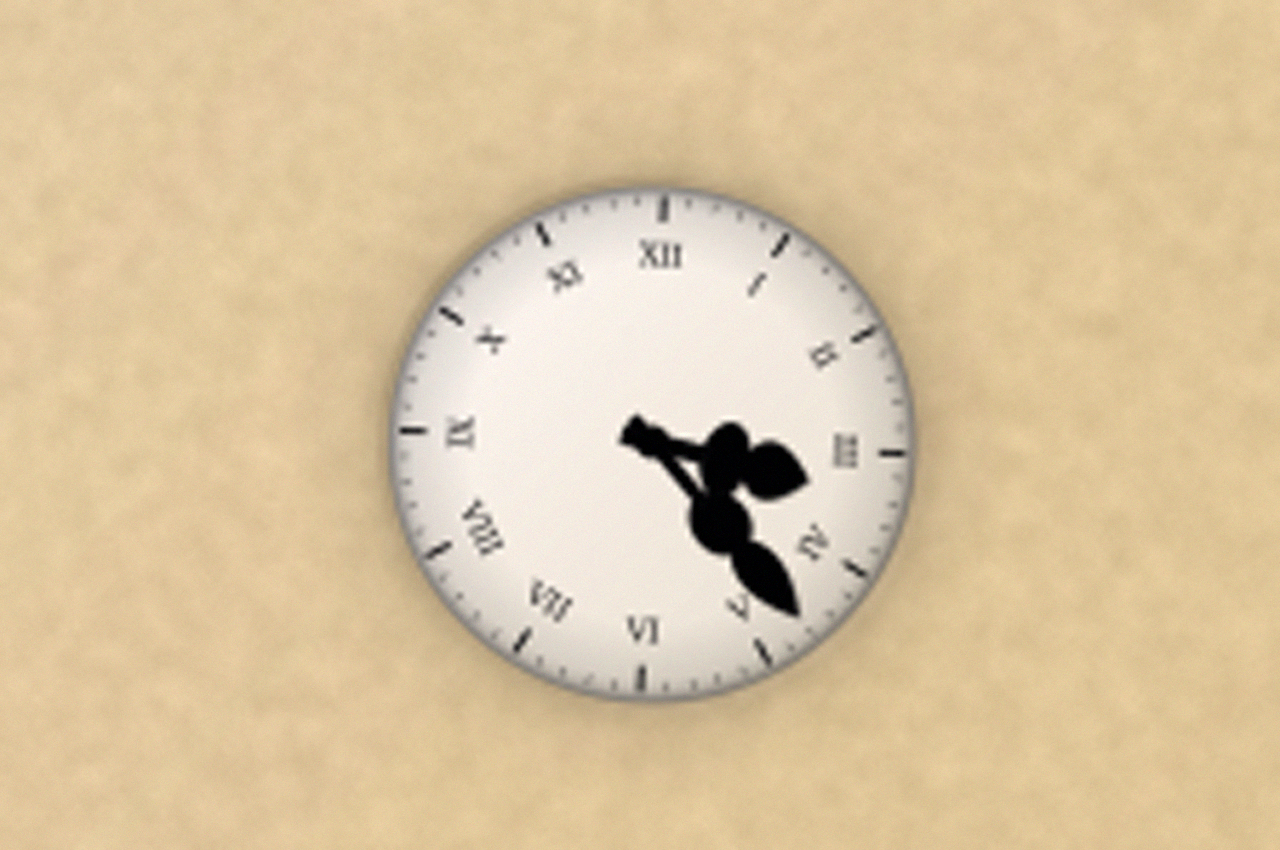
3h23
